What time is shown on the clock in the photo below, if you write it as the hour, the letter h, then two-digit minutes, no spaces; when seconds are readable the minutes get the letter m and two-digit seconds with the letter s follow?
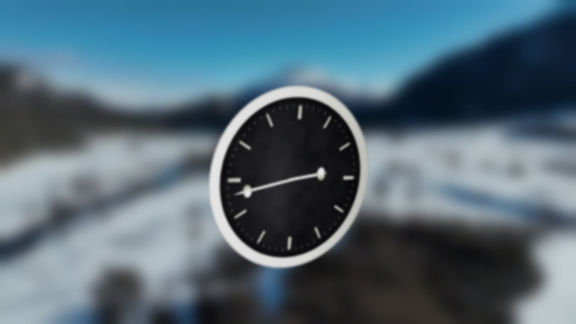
2h43
